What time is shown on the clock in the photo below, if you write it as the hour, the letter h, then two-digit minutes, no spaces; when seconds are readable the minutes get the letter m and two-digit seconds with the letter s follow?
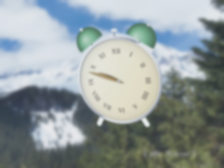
9h48
